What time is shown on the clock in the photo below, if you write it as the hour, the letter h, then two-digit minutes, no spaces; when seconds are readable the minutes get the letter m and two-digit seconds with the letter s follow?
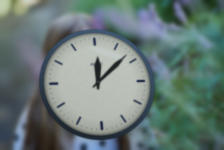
12h08
